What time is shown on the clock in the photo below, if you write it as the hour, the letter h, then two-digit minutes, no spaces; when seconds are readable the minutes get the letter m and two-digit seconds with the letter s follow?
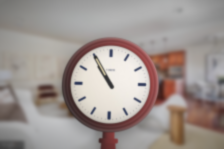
10h55
